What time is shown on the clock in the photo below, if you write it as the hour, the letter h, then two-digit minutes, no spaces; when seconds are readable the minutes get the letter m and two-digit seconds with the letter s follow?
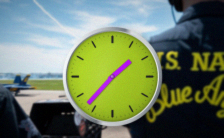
1h37
